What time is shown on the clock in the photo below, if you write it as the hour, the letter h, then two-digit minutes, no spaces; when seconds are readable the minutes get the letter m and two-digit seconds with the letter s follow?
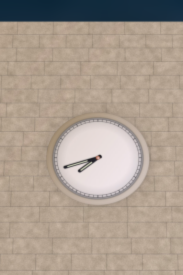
7h42
